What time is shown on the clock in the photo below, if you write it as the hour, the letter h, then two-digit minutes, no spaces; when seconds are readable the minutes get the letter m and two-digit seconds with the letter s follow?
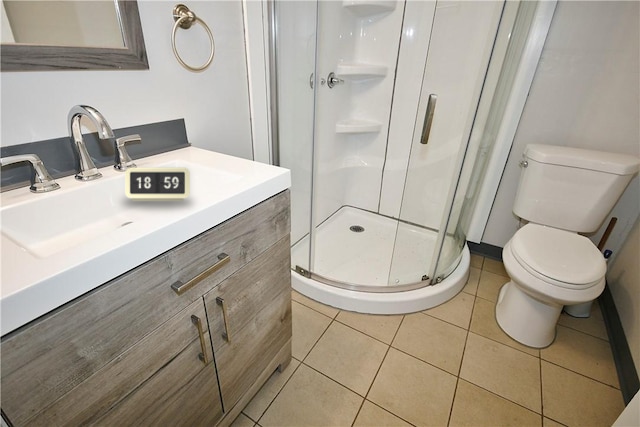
18h59
